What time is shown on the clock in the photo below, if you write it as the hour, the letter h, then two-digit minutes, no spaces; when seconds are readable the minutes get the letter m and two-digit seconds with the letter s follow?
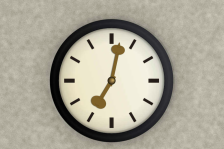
7h02
